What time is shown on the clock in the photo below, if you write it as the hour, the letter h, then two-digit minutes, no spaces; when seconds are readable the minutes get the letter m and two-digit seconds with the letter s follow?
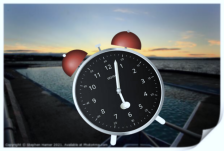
6h03
